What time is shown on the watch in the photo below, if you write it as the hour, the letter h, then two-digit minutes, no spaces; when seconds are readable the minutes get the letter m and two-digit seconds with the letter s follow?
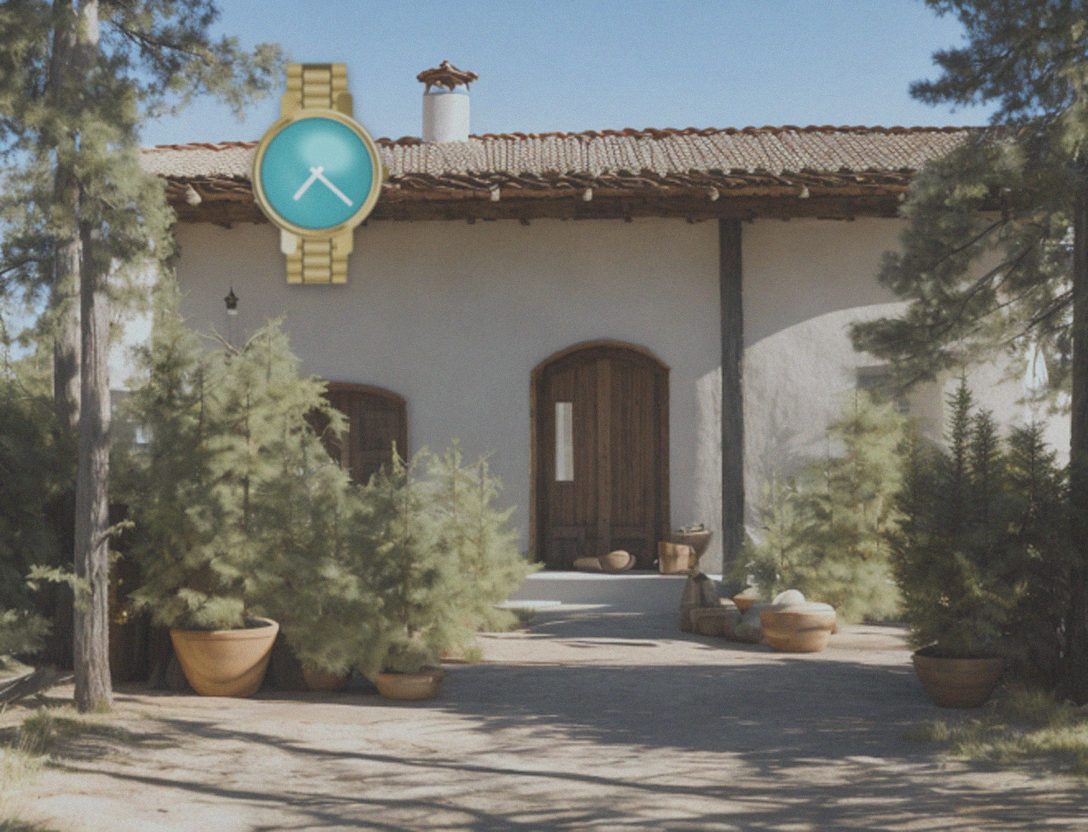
7h22
